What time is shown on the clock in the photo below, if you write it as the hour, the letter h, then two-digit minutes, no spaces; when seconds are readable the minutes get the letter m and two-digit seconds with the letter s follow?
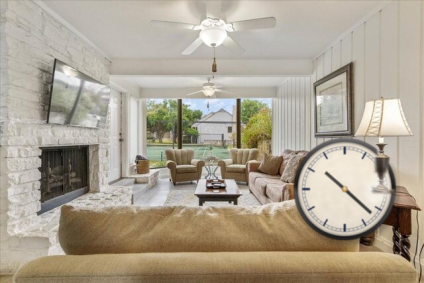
10h22
